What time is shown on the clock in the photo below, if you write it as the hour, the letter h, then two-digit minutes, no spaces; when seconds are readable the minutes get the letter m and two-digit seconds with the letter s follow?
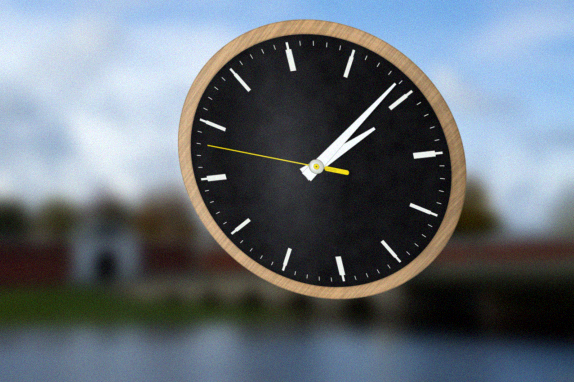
2h08m48s
